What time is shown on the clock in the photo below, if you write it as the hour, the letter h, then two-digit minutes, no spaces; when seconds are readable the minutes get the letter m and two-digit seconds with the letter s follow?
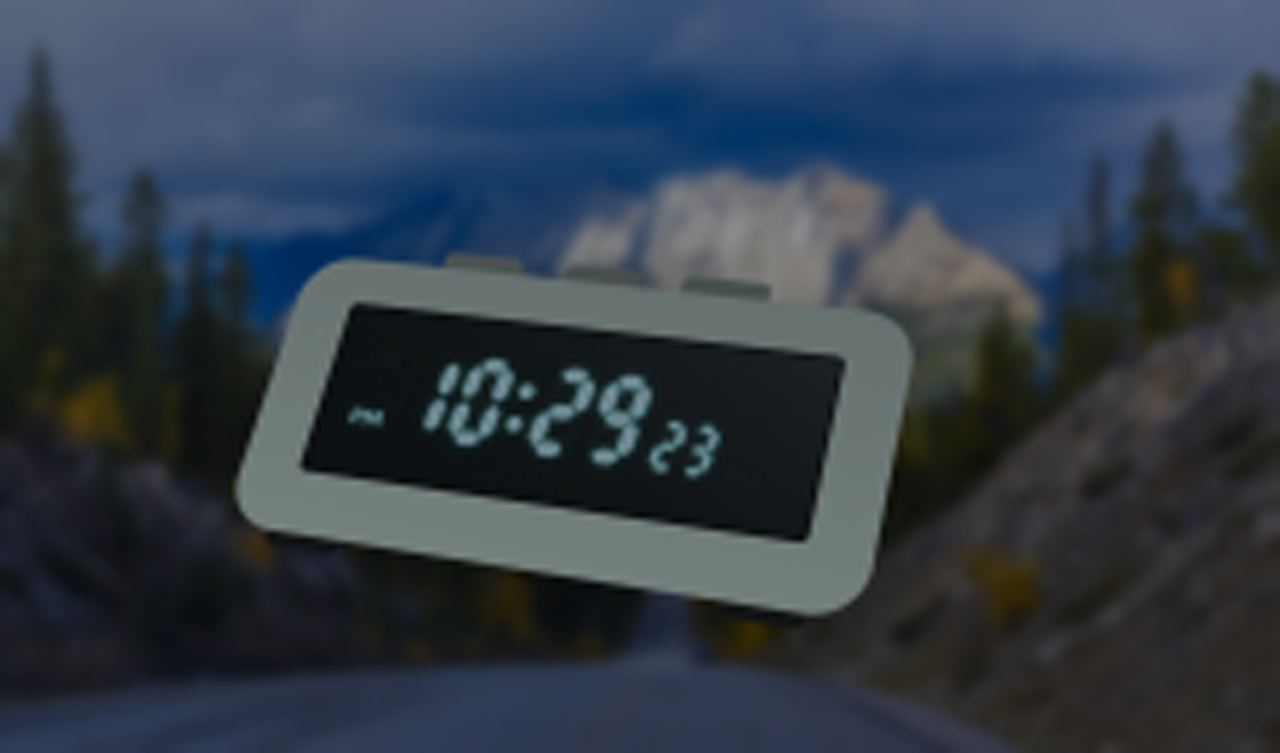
10h29m23s
